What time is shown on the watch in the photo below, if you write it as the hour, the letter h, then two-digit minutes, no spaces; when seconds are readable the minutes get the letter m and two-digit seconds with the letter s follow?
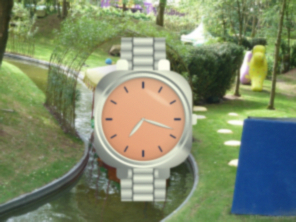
7h18
